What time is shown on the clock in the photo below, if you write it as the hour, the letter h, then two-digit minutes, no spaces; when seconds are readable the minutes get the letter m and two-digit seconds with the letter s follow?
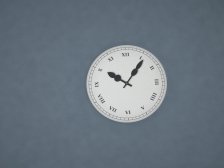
10h06
